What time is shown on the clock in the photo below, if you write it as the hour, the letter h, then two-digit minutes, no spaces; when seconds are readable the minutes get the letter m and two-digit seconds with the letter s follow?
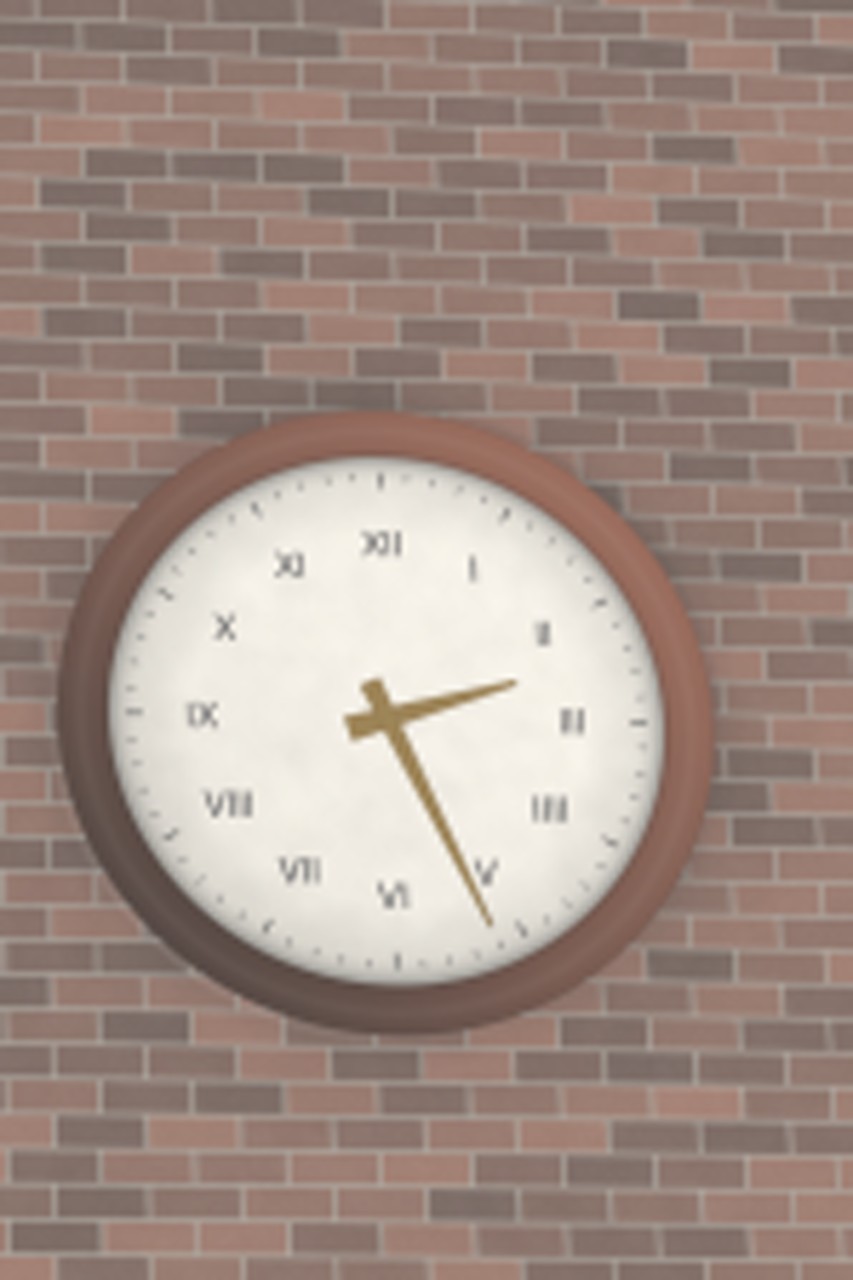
2h26
